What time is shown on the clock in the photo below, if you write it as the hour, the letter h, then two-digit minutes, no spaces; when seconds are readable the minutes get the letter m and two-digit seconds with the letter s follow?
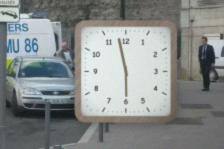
5h58
